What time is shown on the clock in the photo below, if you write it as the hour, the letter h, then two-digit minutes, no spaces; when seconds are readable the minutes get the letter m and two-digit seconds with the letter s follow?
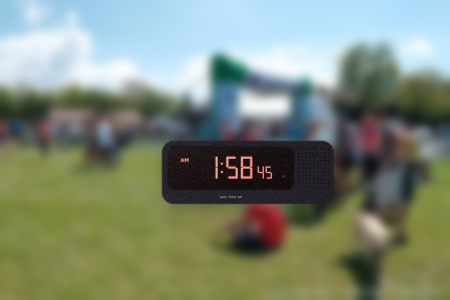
1h58m45s
